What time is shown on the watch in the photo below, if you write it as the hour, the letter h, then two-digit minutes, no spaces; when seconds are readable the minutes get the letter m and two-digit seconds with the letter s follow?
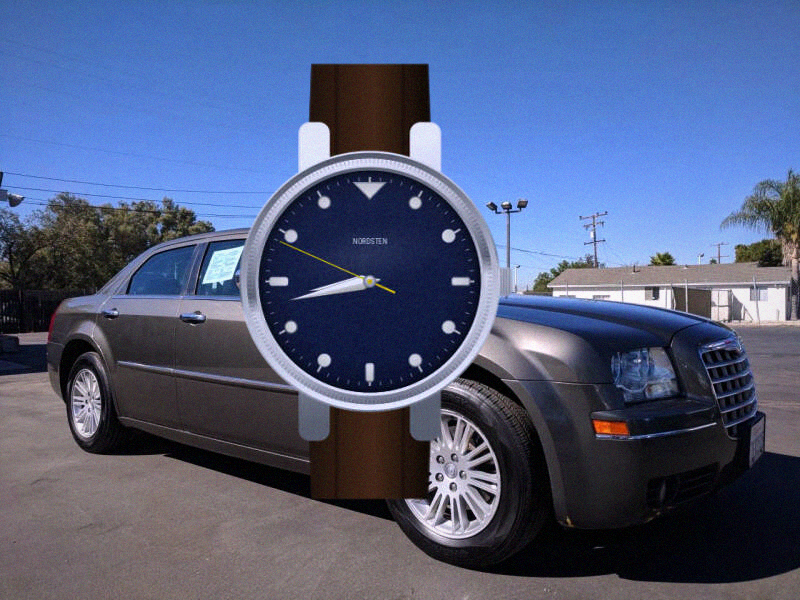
8h42m49s
